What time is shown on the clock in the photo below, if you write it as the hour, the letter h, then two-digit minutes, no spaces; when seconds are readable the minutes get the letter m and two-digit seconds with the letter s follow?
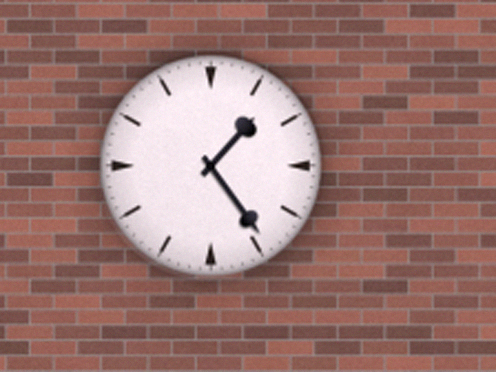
1h24
